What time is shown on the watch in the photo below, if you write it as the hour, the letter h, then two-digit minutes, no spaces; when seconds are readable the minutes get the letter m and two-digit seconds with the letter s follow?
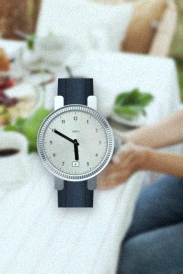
5h50
